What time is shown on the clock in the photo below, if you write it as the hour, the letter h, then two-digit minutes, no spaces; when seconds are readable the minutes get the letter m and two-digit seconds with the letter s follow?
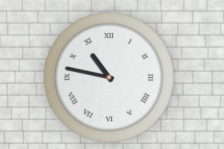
10h47
